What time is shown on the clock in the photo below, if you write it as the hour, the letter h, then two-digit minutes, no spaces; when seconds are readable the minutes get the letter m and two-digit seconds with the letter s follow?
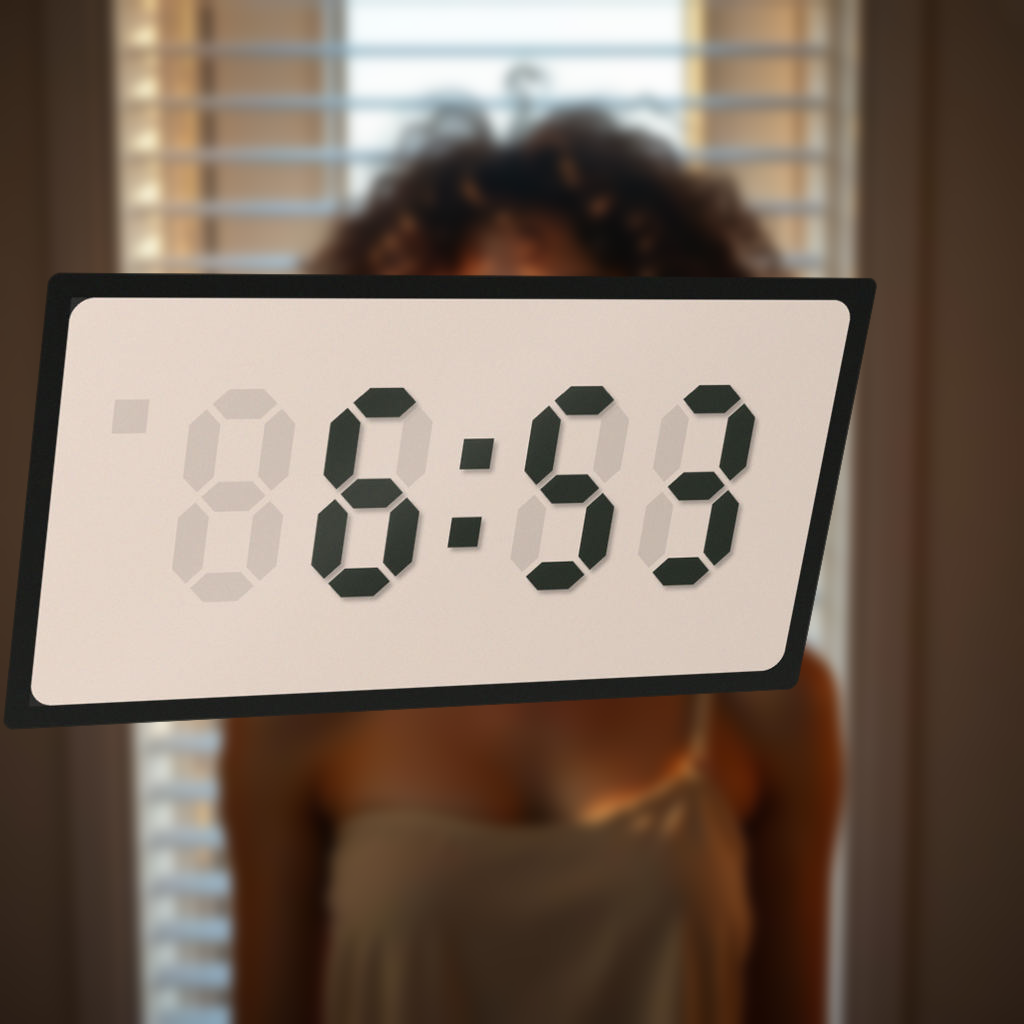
6h53
